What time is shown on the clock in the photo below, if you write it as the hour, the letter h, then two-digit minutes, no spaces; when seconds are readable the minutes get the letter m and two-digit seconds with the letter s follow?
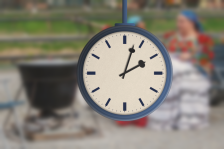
2h03
